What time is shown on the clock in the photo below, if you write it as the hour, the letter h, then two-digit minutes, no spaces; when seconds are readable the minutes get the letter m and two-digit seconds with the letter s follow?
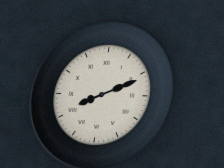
8h11
